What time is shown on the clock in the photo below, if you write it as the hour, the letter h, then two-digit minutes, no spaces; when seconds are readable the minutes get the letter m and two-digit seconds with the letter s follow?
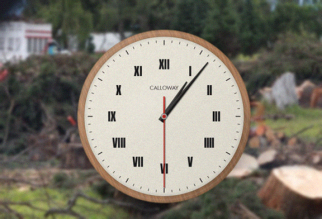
1h06m30s
